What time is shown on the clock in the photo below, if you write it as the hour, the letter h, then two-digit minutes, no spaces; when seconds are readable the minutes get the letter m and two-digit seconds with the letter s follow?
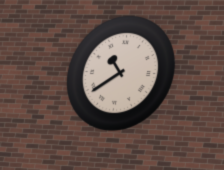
10h39
